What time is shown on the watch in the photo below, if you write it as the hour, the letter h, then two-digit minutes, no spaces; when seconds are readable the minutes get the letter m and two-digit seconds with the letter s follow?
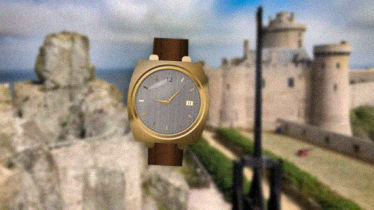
9h07
